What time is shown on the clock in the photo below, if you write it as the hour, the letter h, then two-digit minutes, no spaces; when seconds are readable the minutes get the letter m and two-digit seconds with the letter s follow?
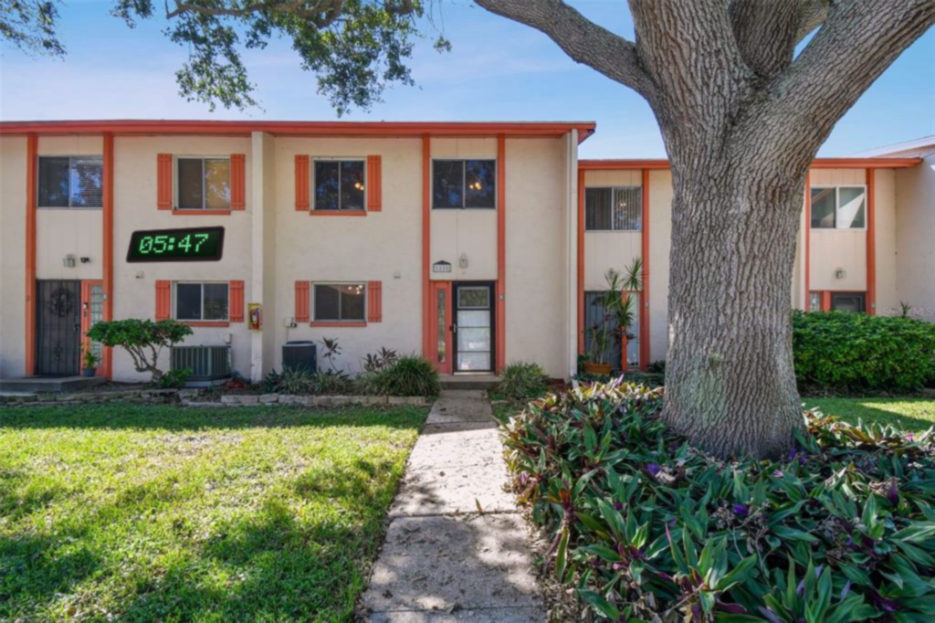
5h47
